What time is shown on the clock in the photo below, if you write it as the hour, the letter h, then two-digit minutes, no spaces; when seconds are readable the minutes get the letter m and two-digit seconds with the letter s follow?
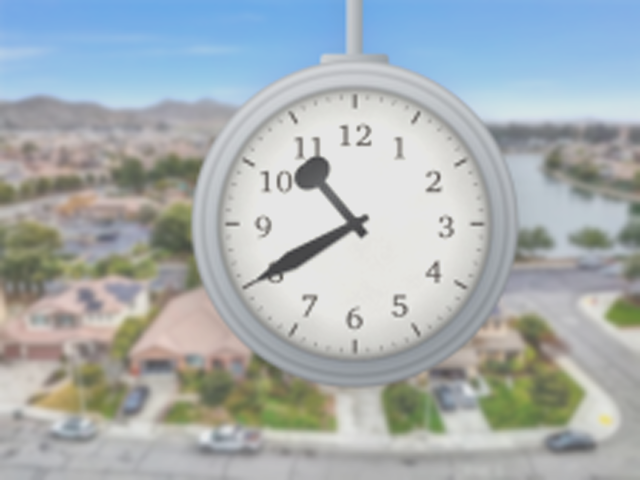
10h40
